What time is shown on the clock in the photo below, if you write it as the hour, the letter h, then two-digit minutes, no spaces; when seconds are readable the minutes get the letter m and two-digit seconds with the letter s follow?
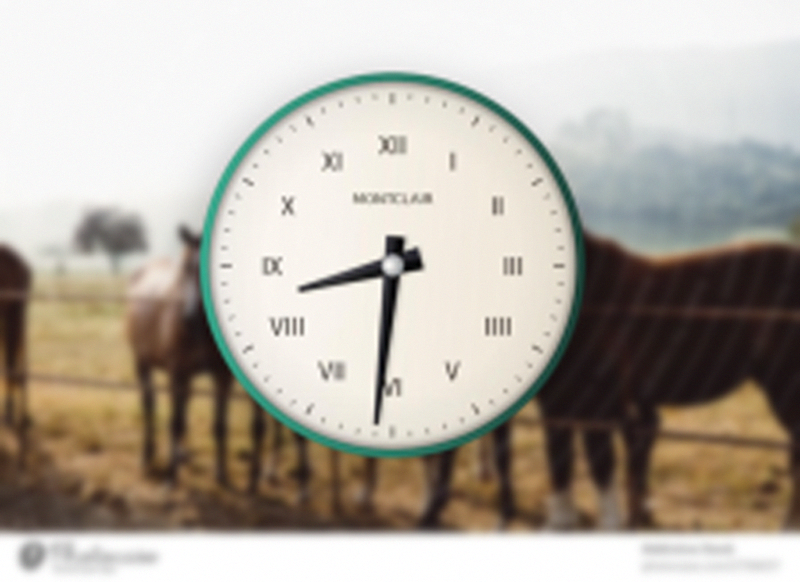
8h31
